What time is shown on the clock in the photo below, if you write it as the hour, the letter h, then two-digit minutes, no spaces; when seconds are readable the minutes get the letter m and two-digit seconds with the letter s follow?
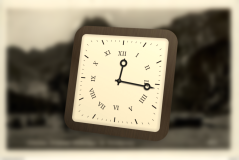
12h16
